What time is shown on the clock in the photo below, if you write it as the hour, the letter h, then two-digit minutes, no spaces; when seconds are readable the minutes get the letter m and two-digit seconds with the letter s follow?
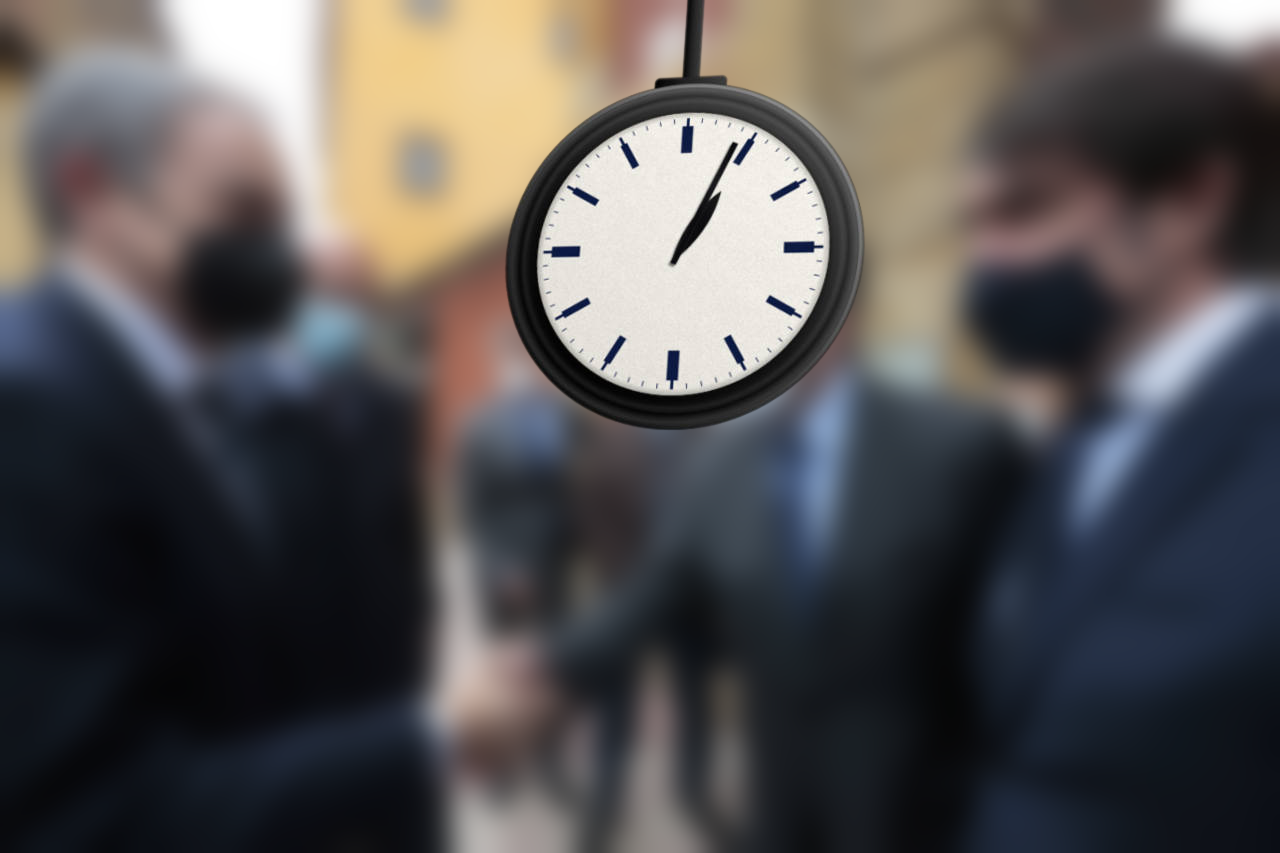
1h04
